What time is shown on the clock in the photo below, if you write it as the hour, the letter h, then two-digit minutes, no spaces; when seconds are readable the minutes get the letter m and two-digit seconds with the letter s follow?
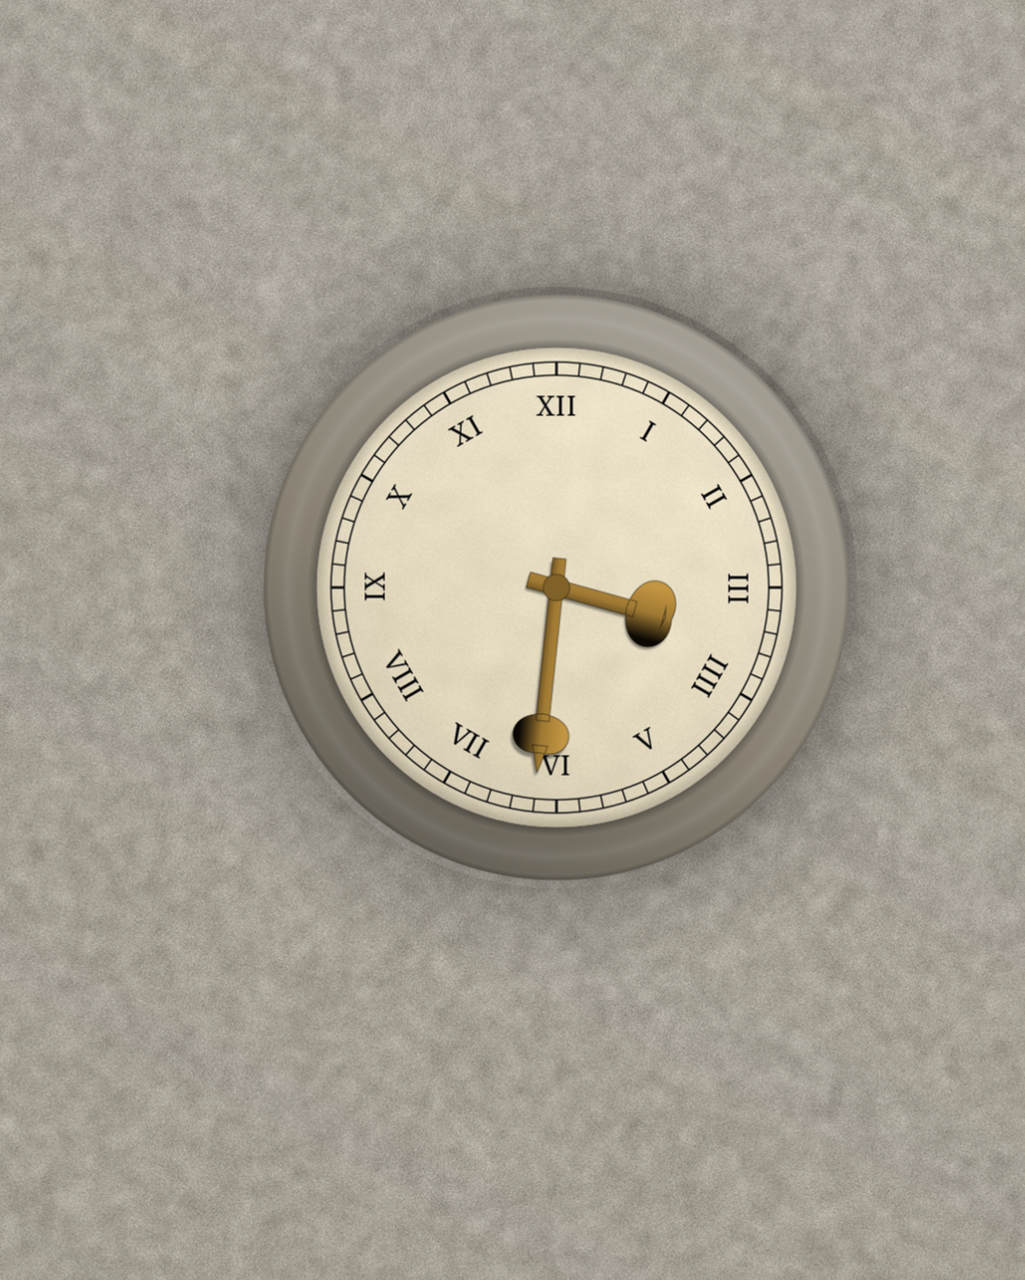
3h31
